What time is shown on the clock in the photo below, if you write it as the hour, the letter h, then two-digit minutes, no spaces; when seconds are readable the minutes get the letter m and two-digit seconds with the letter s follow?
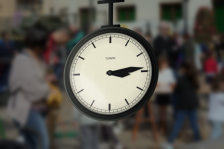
3h14
